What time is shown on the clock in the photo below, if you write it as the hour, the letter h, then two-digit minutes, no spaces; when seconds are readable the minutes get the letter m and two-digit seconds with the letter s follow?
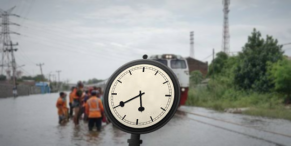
5h40
